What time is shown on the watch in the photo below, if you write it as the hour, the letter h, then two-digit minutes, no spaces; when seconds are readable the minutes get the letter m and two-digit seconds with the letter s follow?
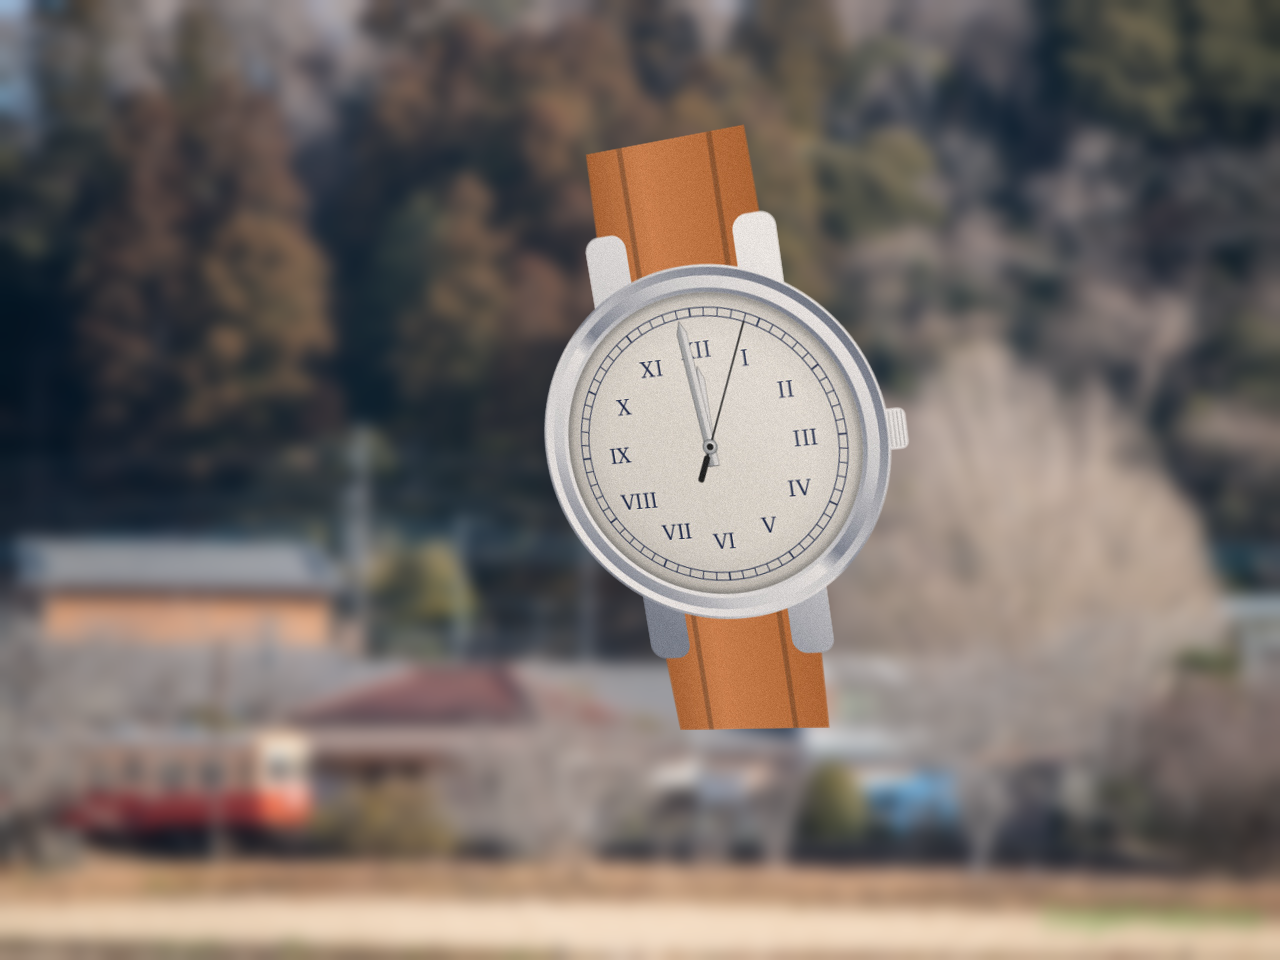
11h59m04s
